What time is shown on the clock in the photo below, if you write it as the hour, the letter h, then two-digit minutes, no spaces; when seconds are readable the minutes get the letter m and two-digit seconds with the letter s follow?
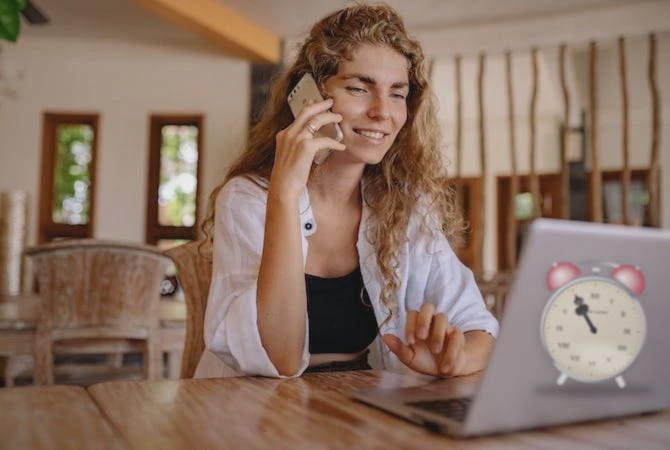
10h55
